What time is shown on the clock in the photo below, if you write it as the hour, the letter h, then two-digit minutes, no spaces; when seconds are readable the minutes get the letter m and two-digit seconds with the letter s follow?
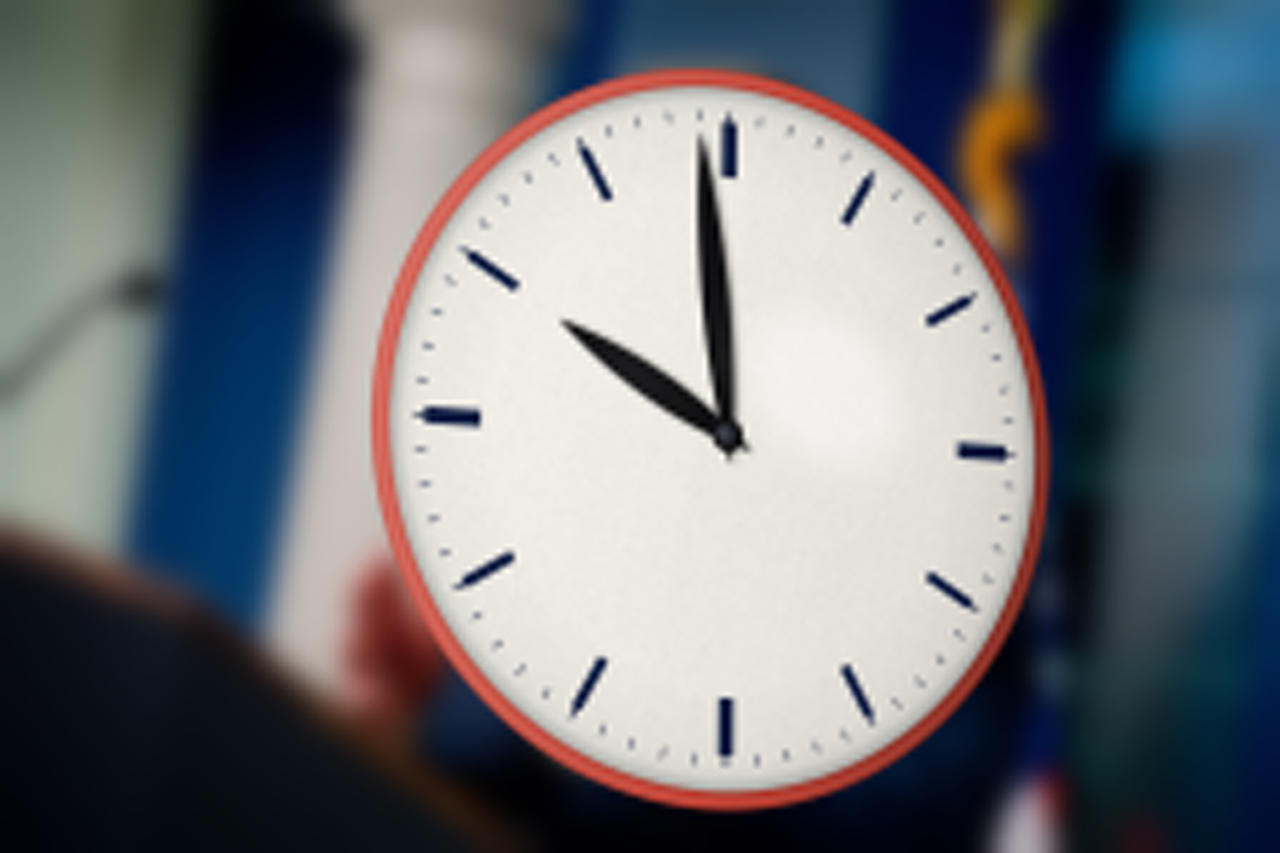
9h59
